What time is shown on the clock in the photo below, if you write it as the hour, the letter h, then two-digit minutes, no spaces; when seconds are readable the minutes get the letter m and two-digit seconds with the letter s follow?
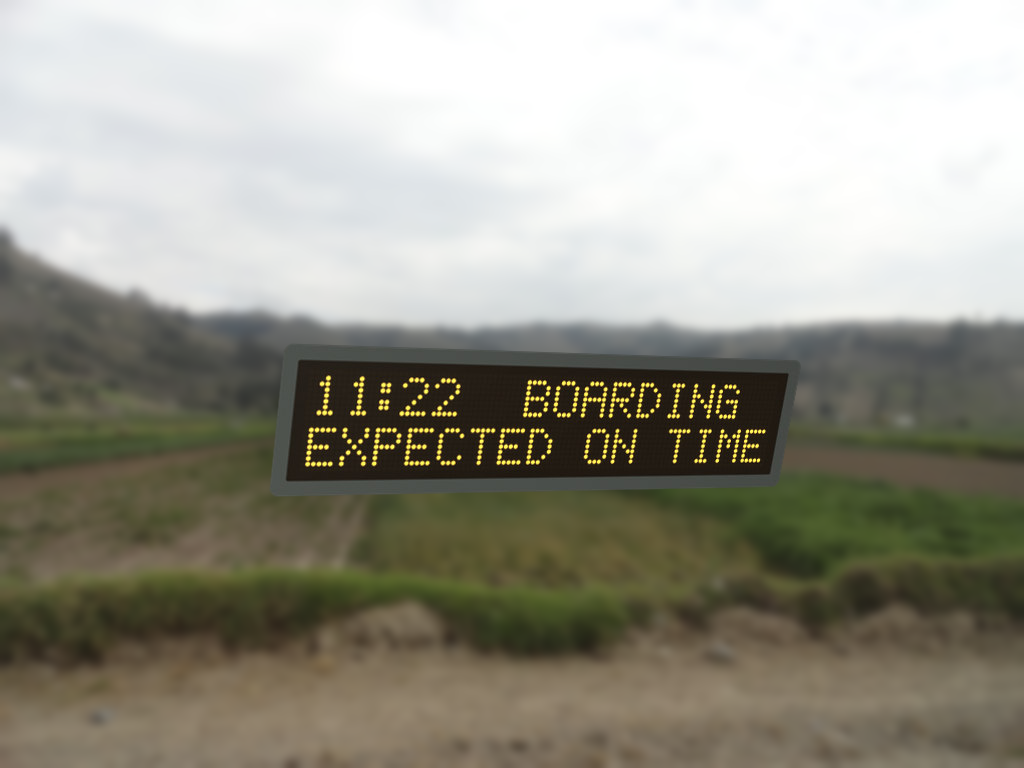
11h22
